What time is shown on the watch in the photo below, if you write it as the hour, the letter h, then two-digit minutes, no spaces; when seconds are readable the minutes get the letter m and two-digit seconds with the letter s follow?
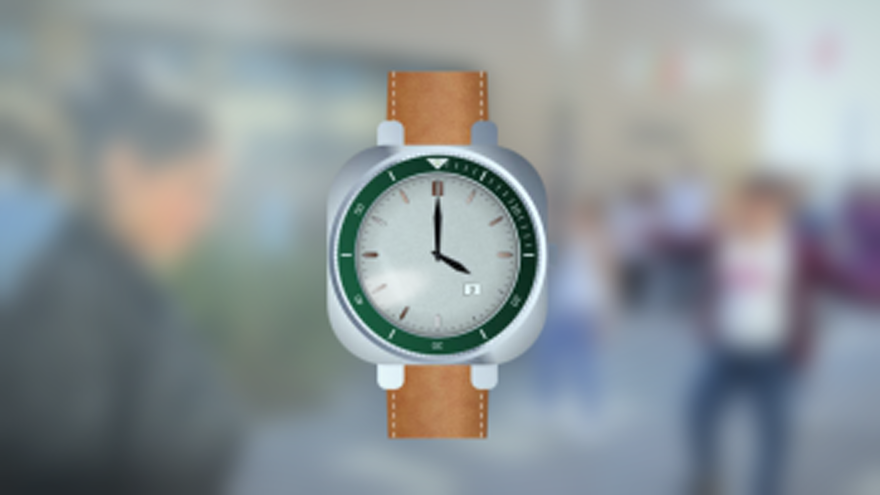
4h00
